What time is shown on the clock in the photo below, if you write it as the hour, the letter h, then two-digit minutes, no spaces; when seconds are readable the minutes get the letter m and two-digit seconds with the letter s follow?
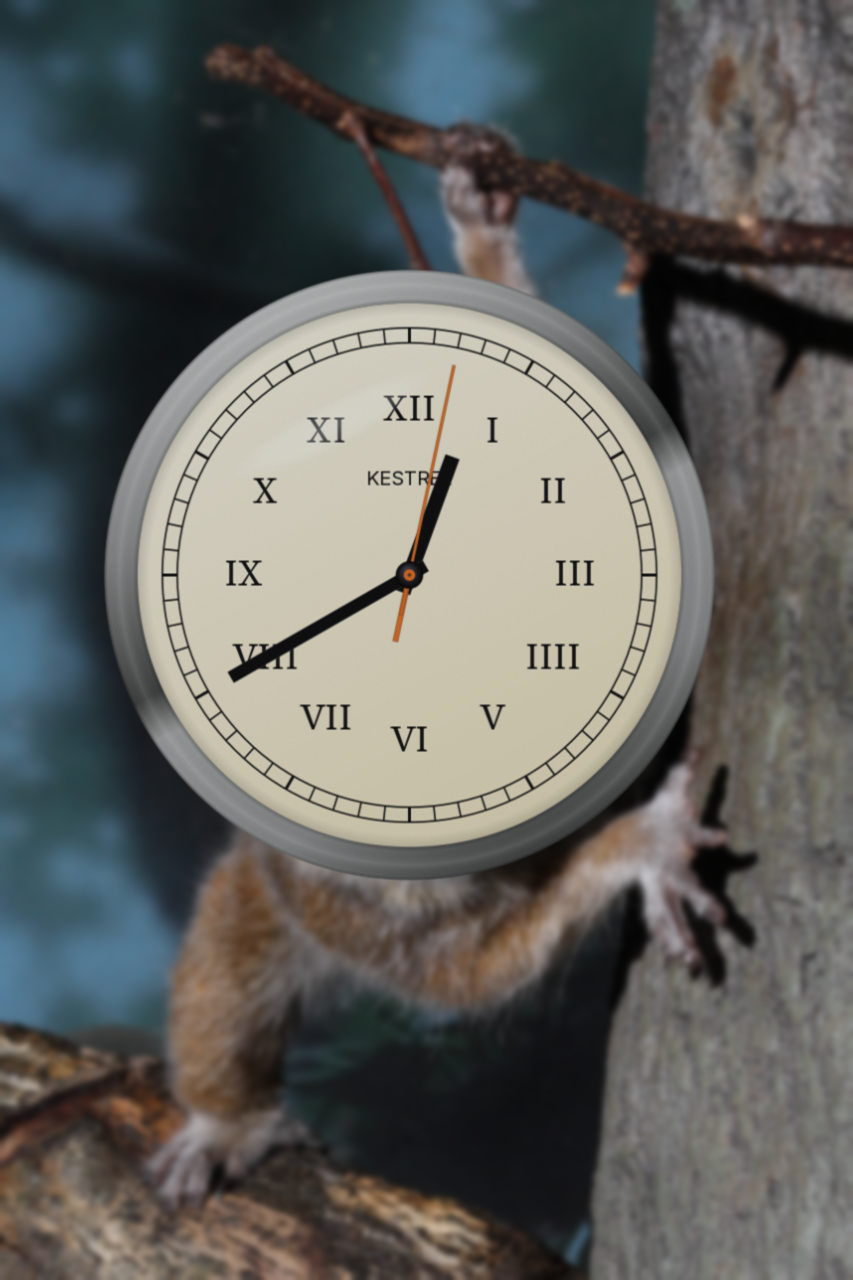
12h40m02s
